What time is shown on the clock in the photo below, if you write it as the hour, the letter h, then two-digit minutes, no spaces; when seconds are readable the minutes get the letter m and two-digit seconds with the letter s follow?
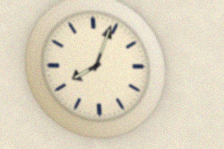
8h04
